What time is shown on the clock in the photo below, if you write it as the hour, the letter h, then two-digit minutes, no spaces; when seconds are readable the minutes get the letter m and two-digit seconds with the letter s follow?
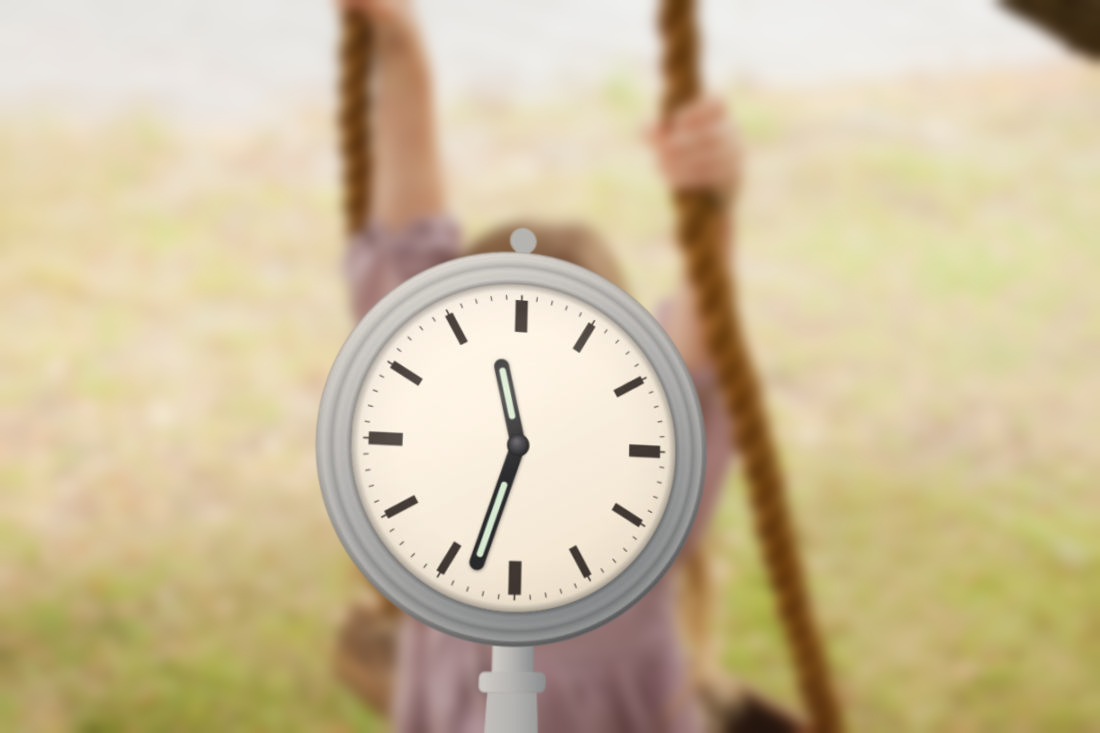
11h33
